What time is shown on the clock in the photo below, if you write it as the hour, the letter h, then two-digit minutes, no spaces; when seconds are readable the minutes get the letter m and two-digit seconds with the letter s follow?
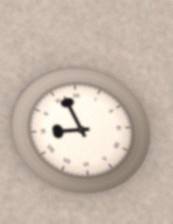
8h57
